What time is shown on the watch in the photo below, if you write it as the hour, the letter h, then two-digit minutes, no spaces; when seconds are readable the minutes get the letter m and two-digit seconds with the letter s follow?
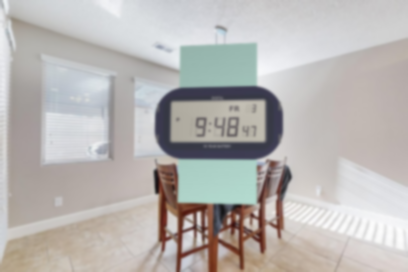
9h48
